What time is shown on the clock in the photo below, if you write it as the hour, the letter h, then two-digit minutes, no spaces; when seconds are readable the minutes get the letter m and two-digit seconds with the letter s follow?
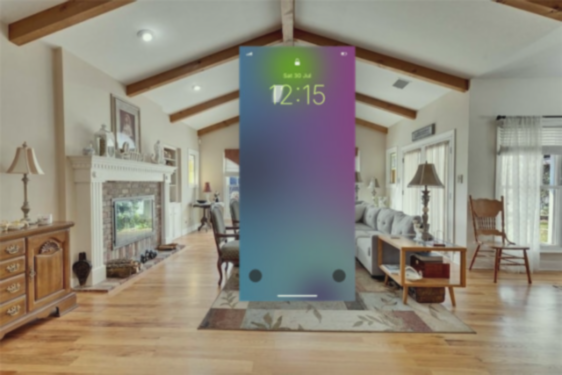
12h15
